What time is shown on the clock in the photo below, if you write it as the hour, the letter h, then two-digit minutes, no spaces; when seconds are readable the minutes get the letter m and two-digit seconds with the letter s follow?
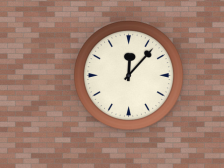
12h07
